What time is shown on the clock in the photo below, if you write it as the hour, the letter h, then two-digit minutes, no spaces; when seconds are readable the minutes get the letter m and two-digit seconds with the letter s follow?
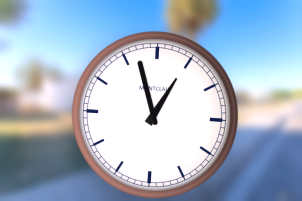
12h57
